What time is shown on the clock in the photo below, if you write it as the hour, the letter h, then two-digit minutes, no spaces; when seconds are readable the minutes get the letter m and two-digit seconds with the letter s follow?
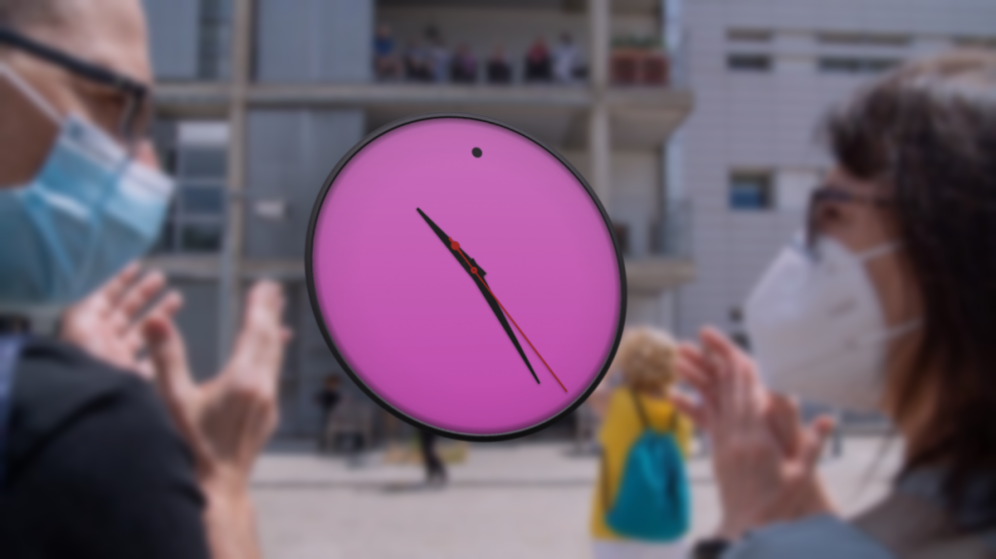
10h24m23s
